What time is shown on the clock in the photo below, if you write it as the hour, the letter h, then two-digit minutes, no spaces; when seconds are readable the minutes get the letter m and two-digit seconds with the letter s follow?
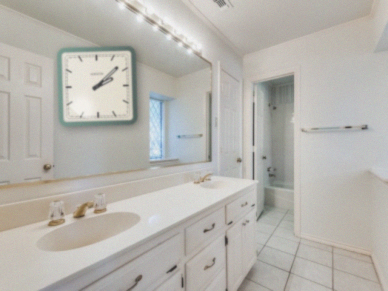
2h08
